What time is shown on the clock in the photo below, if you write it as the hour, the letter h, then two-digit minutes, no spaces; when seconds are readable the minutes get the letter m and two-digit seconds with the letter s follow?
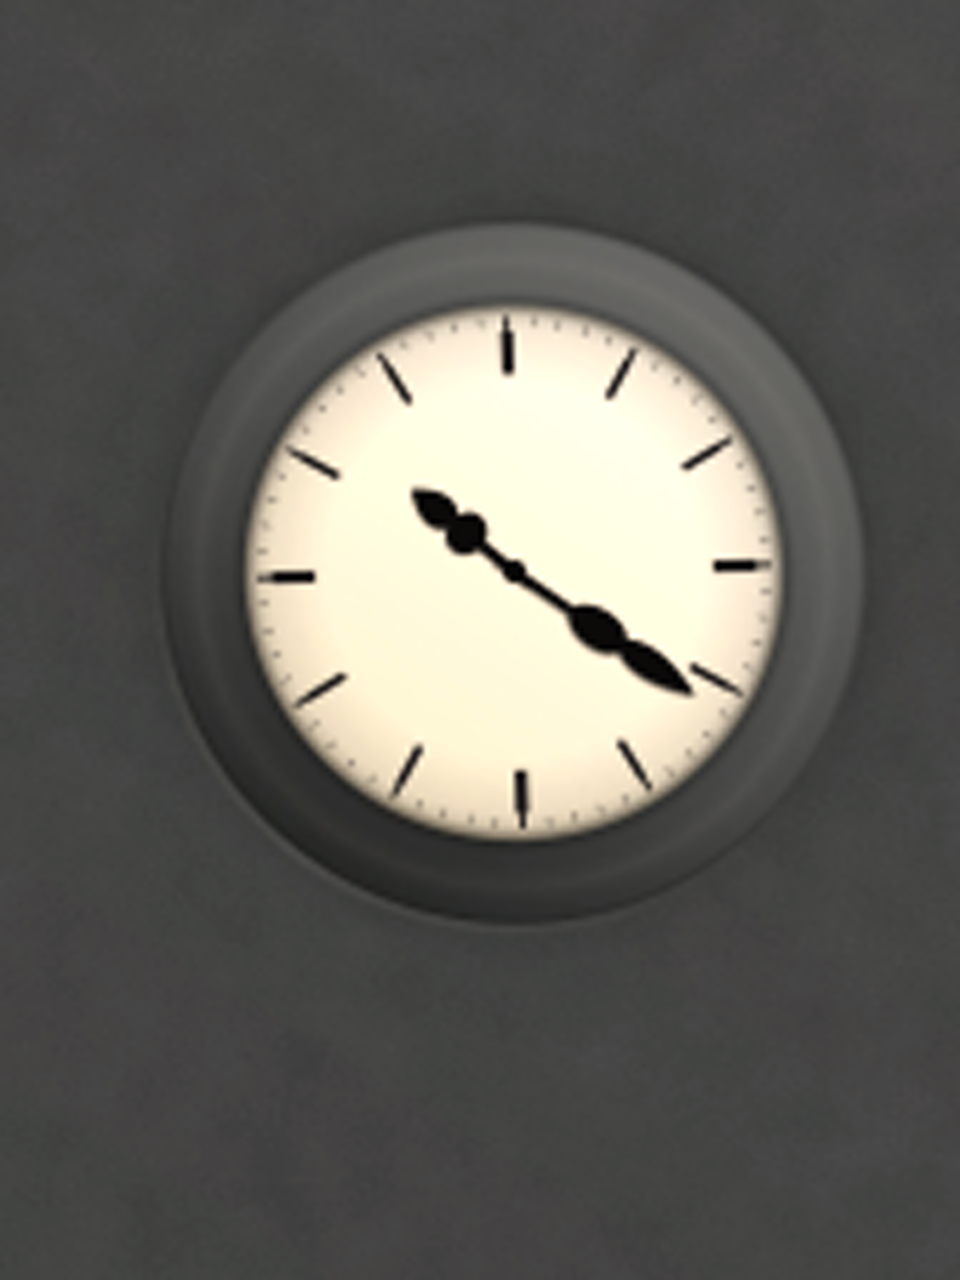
10h21
